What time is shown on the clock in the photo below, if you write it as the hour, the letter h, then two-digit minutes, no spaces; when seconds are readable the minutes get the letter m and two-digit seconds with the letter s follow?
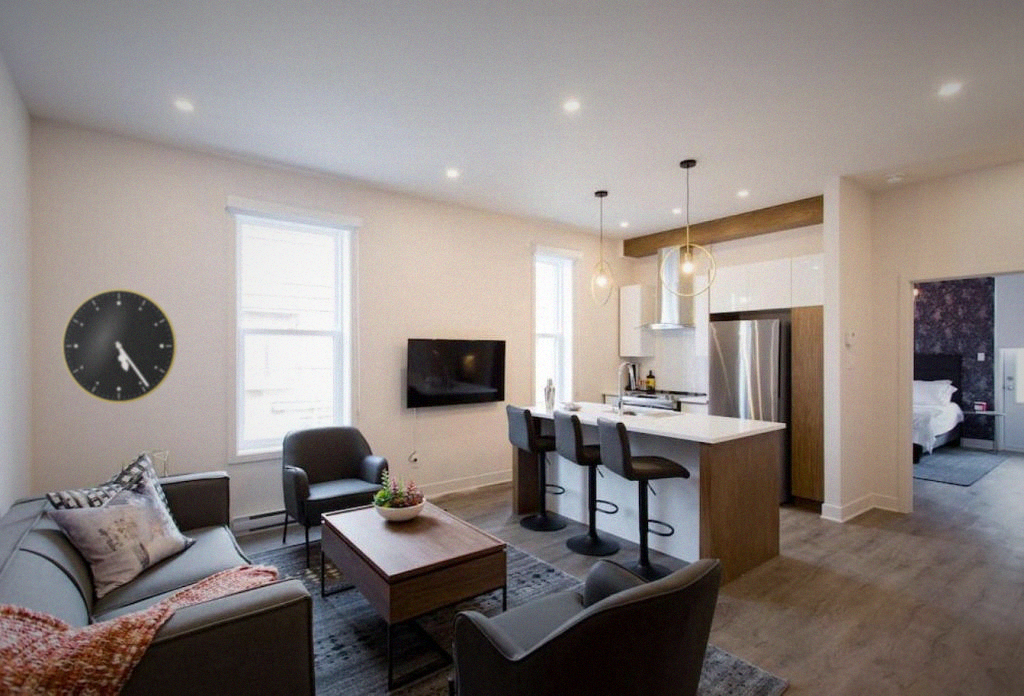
5h24
